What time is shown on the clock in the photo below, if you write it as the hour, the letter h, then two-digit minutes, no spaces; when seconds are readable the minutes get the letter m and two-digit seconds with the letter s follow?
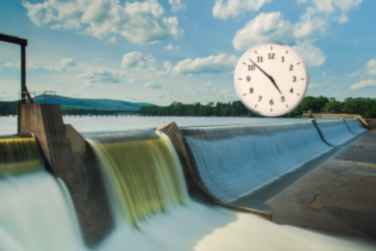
4h52
